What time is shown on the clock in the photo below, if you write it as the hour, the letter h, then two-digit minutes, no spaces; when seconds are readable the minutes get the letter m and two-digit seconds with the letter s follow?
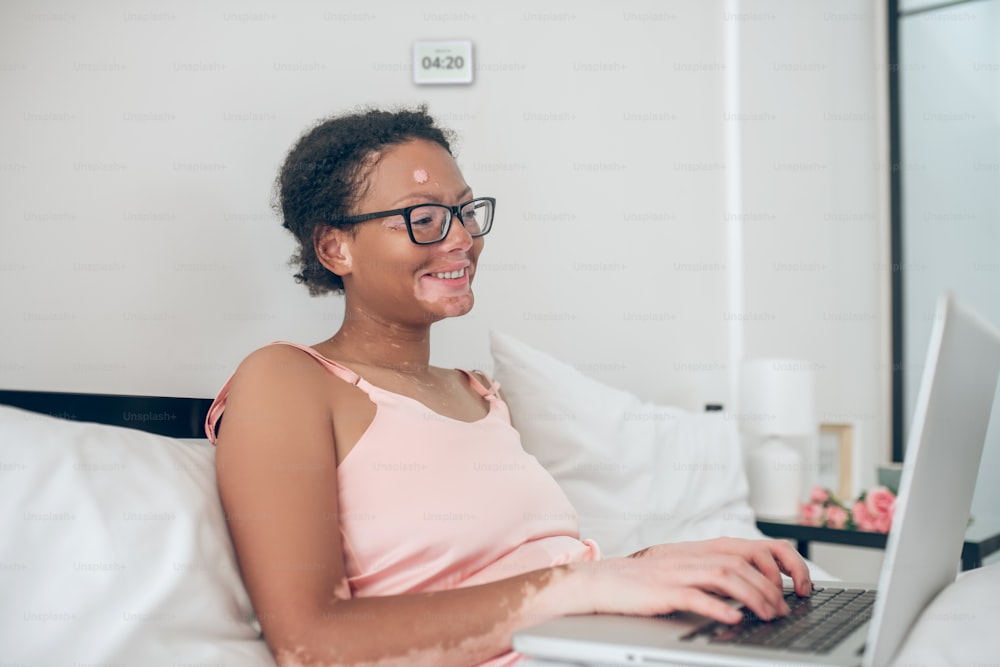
4h20
